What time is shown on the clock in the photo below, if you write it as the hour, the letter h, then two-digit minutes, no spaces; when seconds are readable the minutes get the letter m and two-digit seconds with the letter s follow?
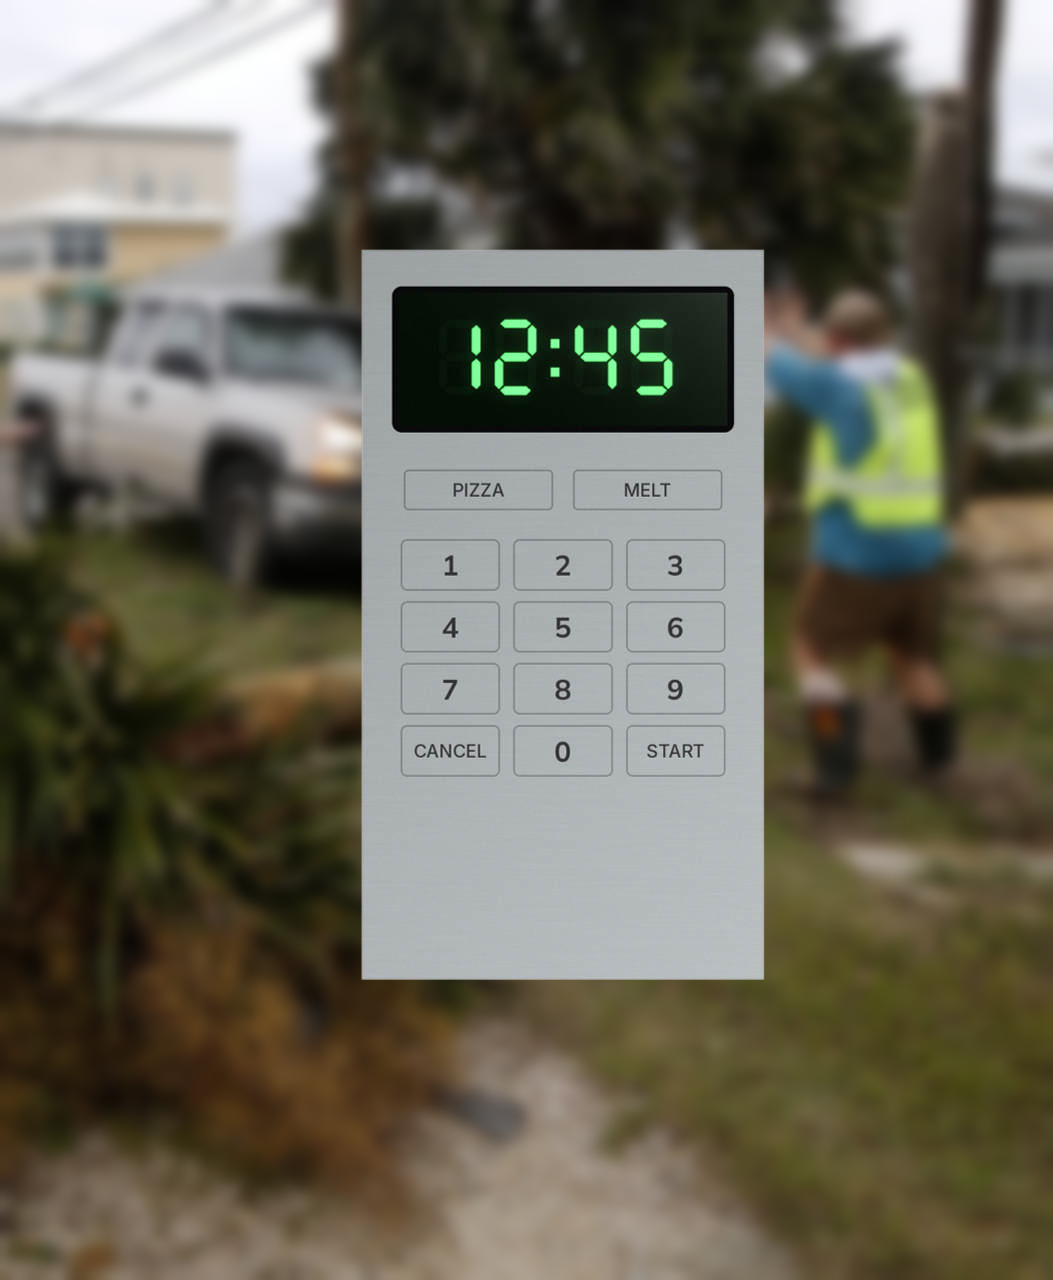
12h45
